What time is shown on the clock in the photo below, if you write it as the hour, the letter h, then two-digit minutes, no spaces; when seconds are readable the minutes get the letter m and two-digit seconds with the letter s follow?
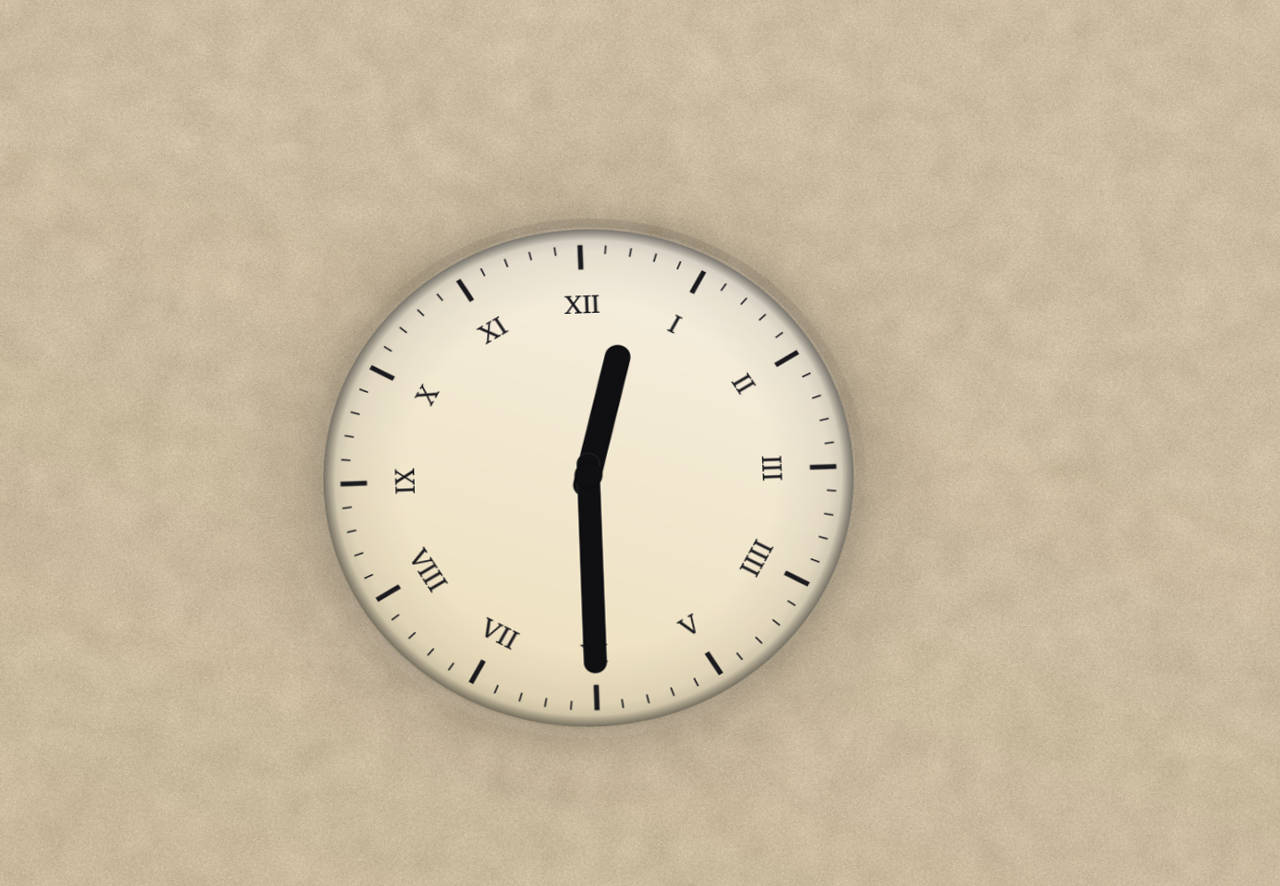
12h30
